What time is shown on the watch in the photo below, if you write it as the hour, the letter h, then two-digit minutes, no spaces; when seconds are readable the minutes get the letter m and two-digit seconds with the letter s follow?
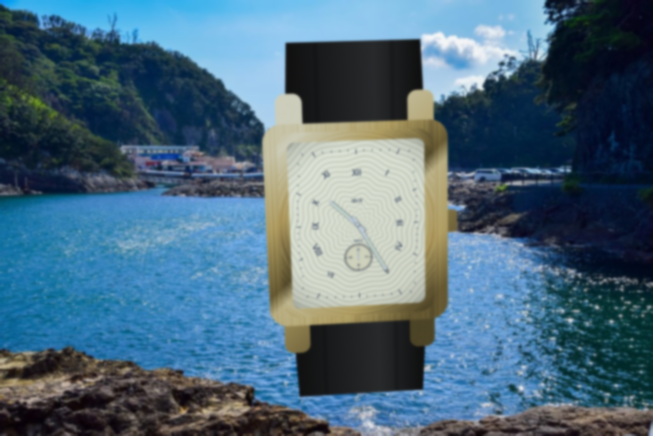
10h25
